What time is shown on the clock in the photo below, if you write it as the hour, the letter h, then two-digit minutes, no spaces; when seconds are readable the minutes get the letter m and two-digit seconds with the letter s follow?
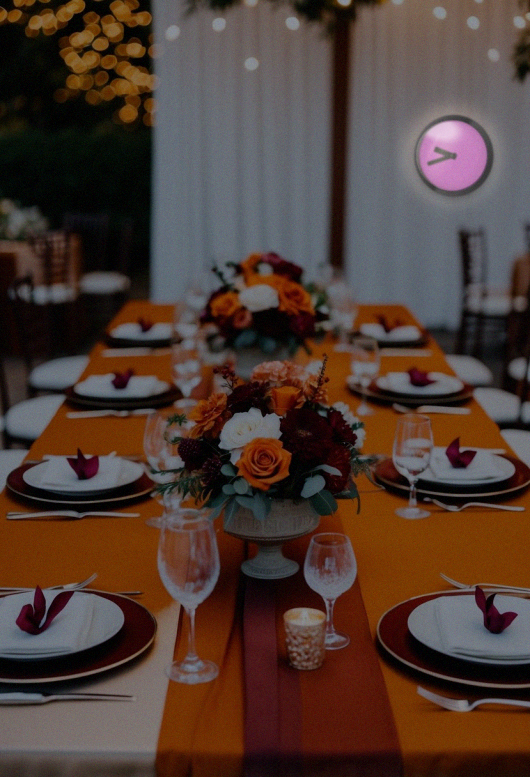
9h42
